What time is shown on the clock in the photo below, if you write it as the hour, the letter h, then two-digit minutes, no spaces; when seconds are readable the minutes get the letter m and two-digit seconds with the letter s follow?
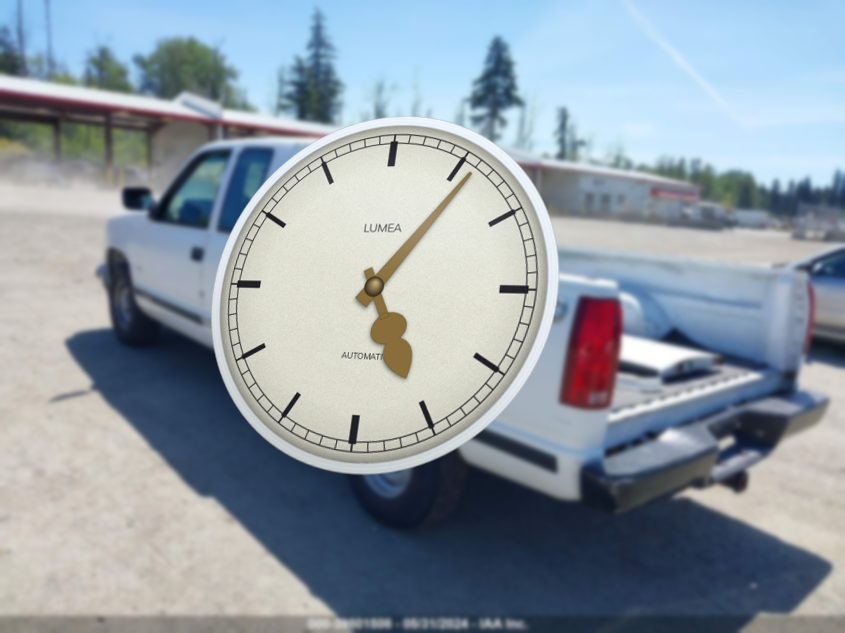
5h06
